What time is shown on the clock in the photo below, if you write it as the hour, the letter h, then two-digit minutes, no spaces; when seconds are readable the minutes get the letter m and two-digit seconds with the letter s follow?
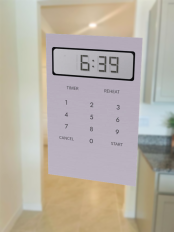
6h39
